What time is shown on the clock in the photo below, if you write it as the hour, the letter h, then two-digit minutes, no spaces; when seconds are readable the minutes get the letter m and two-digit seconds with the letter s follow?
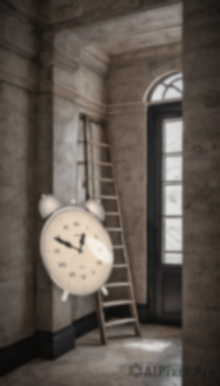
12h49
